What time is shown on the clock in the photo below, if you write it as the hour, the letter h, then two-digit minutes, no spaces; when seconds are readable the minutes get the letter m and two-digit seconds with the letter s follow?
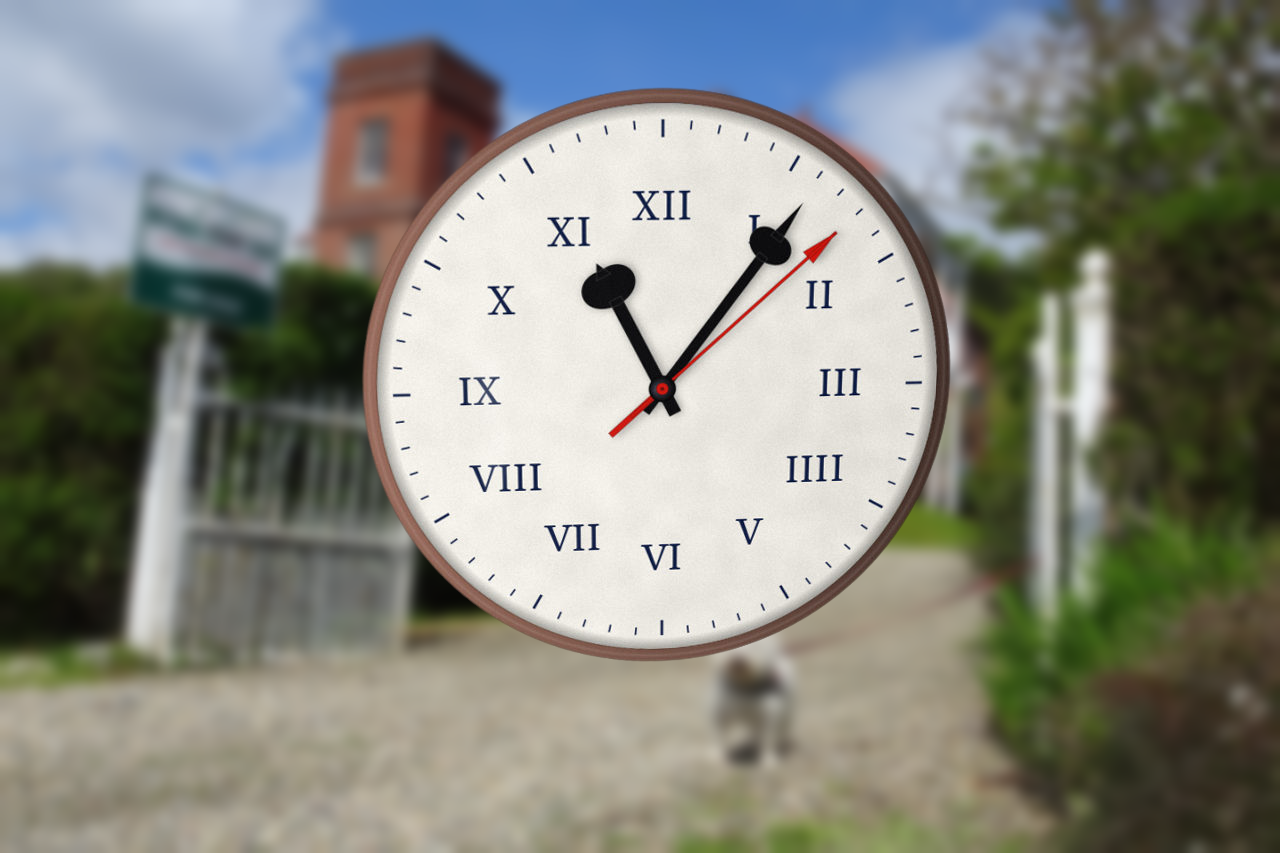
11h06m08s
